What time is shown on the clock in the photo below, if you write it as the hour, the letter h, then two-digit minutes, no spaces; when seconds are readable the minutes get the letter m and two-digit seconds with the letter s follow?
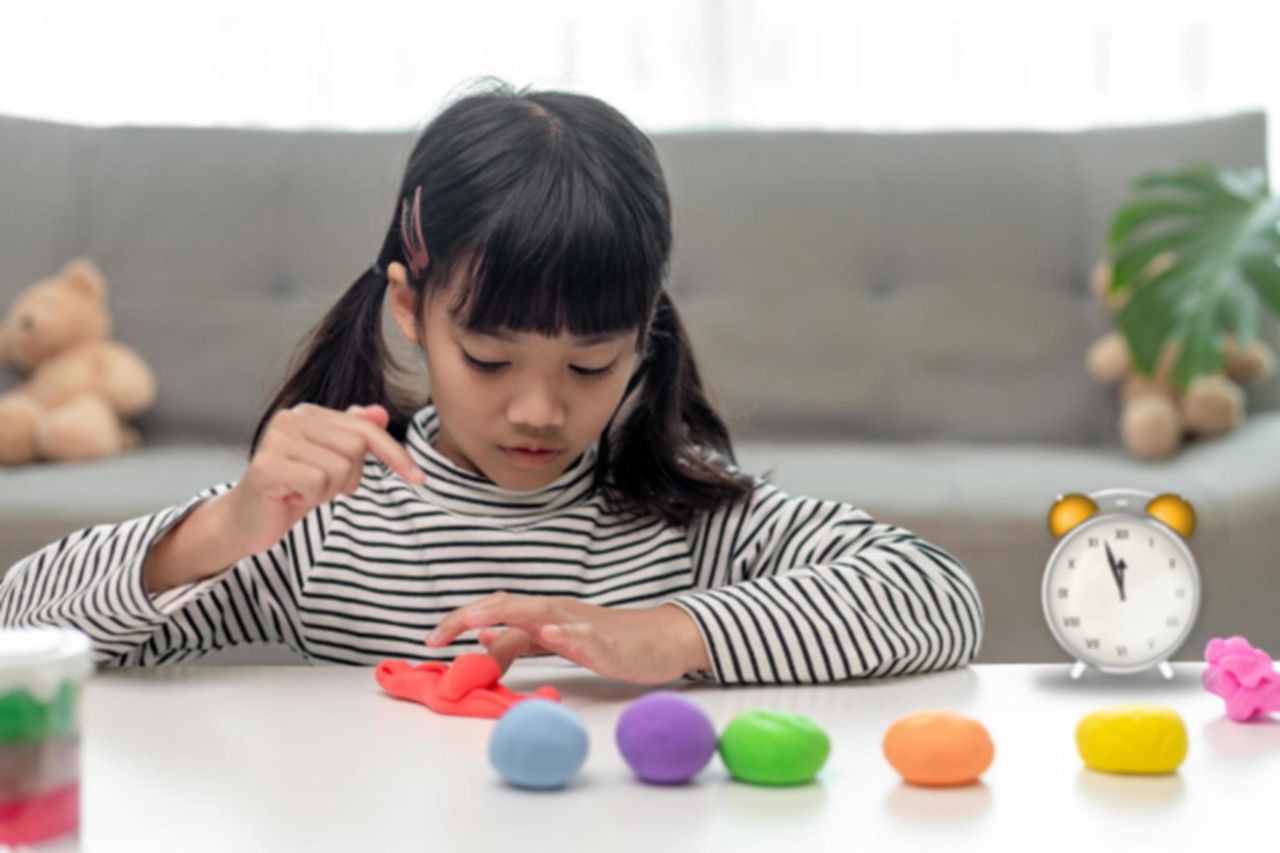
11h57
